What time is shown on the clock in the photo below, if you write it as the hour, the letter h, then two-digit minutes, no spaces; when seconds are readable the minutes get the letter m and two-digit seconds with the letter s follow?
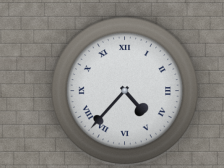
4h37
